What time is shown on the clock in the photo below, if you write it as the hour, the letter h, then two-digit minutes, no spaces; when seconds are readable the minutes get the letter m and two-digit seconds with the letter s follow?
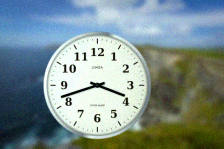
3h42
